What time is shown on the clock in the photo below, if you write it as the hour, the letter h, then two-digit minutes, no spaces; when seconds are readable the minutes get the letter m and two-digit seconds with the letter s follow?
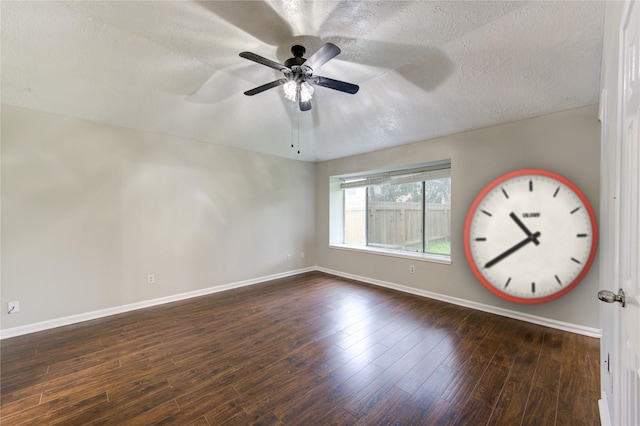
10h40
